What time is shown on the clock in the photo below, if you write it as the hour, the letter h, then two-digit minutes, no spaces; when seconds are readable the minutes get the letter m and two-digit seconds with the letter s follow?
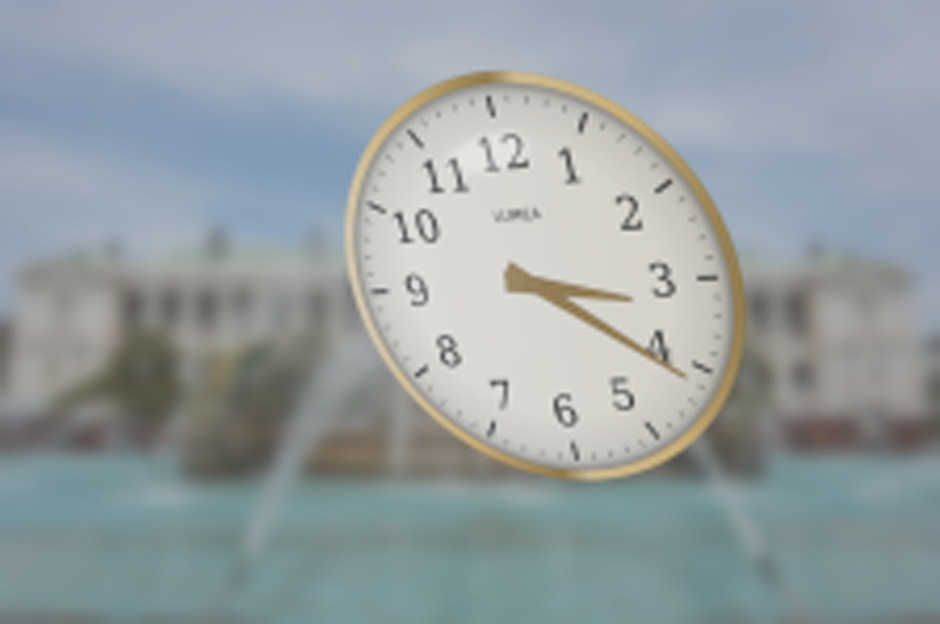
3h21
